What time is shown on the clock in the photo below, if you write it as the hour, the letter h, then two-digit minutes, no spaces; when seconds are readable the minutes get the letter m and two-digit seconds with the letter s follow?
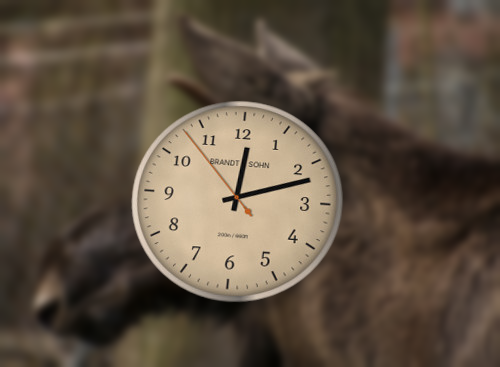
12h11m53s
